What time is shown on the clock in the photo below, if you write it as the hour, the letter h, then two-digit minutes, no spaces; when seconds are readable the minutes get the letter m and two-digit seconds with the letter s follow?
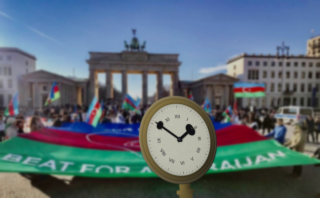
1h51
